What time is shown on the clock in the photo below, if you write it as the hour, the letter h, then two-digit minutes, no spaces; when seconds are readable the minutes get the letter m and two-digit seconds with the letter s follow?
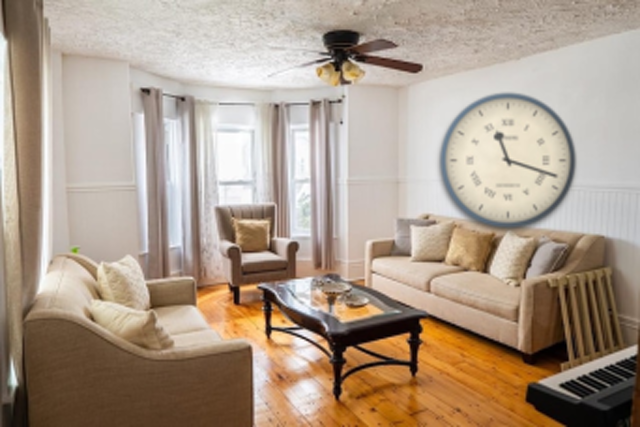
11h18
